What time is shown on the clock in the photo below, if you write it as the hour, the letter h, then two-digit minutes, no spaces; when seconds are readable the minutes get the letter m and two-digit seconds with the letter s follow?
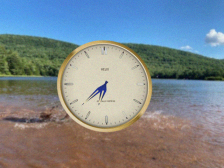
6h38
